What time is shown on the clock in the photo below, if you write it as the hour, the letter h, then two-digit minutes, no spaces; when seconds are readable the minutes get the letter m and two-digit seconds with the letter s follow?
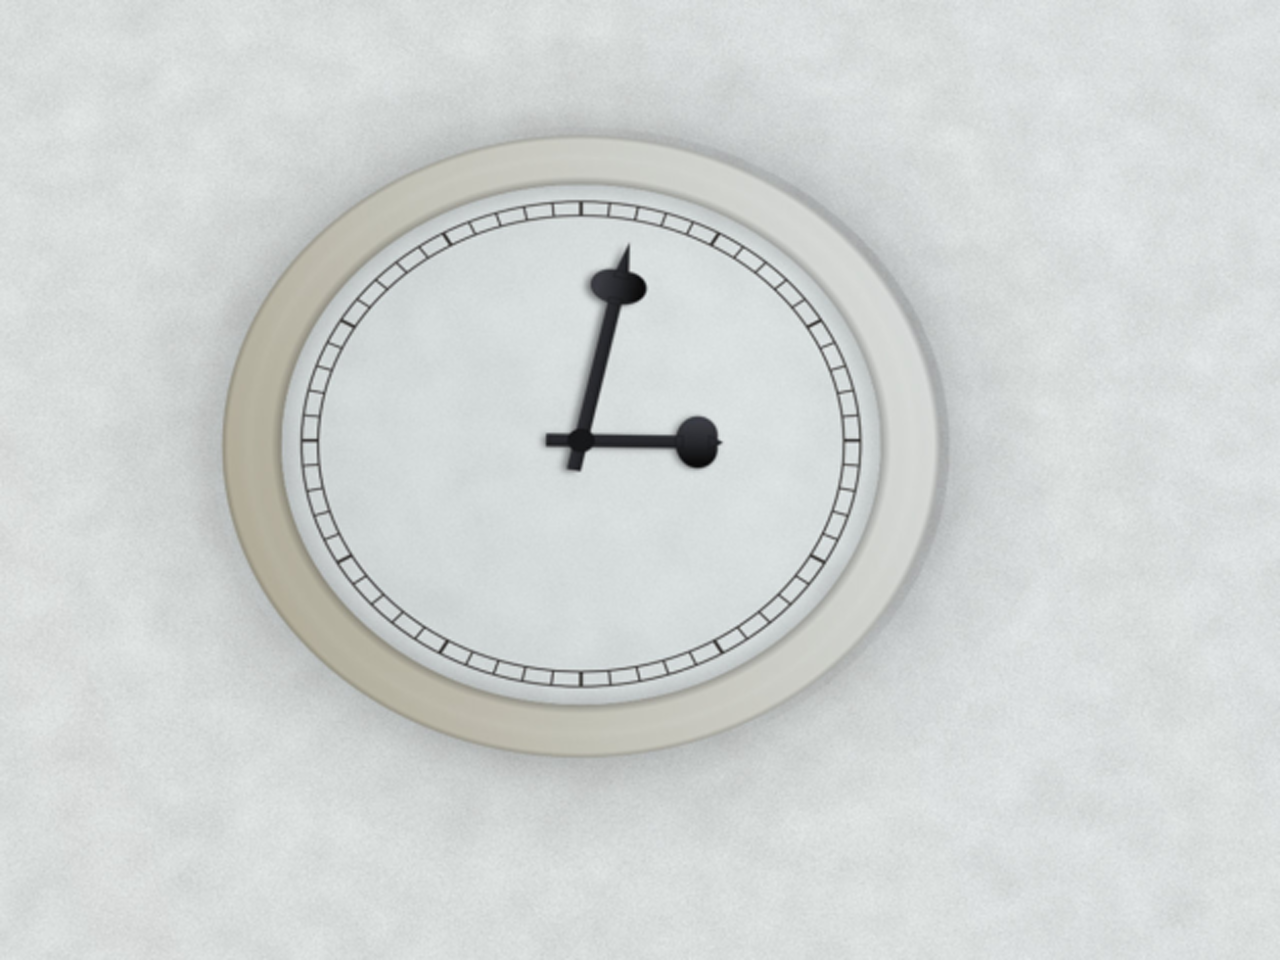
3h02
